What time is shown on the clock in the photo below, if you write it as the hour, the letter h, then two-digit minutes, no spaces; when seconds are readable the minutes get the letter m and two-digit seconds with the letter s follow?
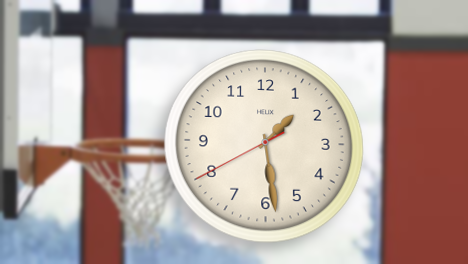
1h28m40s
